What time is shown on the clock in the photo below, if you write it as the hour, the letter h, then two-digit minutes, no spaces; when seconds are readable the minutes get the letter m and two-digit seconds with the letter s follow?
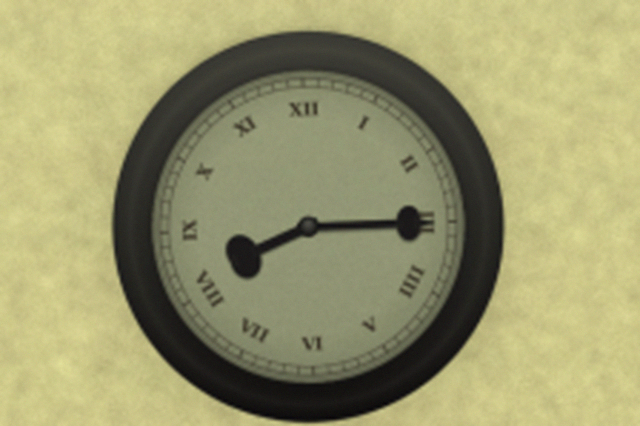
8h15
